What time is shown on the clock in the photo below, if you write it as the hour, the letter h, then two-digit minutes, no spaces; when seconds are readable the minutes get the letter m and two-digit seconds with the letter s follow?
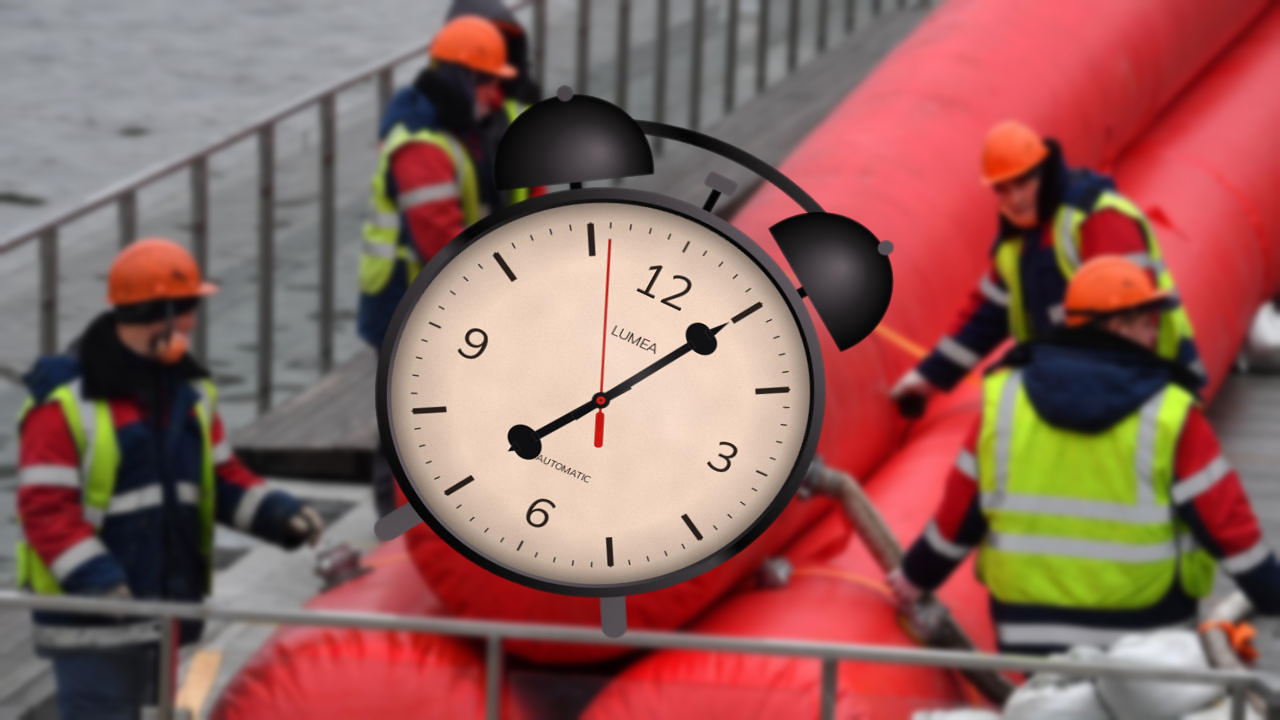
7h04m56s
